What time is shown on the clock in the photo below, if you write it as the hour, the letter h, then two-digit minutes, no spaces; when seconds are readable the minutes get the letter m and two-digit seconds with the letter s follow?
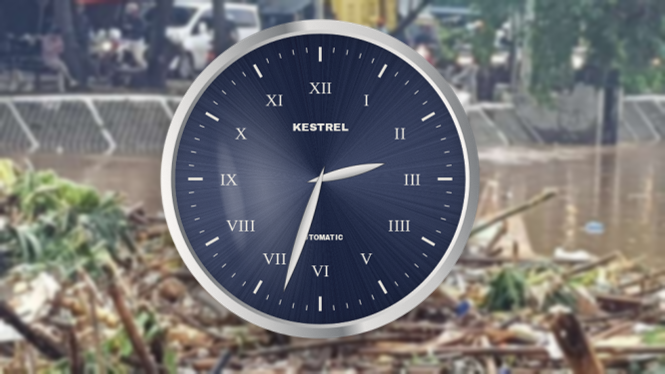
2h33
